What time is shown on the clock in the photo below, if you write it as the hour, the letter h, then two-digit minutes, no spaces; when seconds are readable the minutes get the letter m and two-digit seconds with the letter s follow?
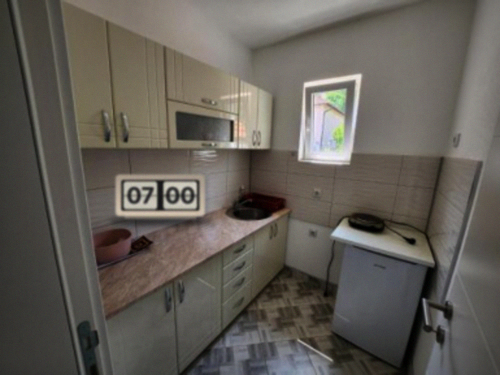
7h00
